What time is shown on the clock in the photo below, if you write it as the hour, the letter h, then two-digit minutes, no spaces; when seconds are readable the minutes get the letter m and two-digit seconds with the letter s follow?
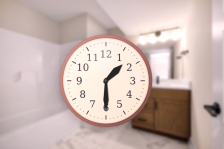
1h30
